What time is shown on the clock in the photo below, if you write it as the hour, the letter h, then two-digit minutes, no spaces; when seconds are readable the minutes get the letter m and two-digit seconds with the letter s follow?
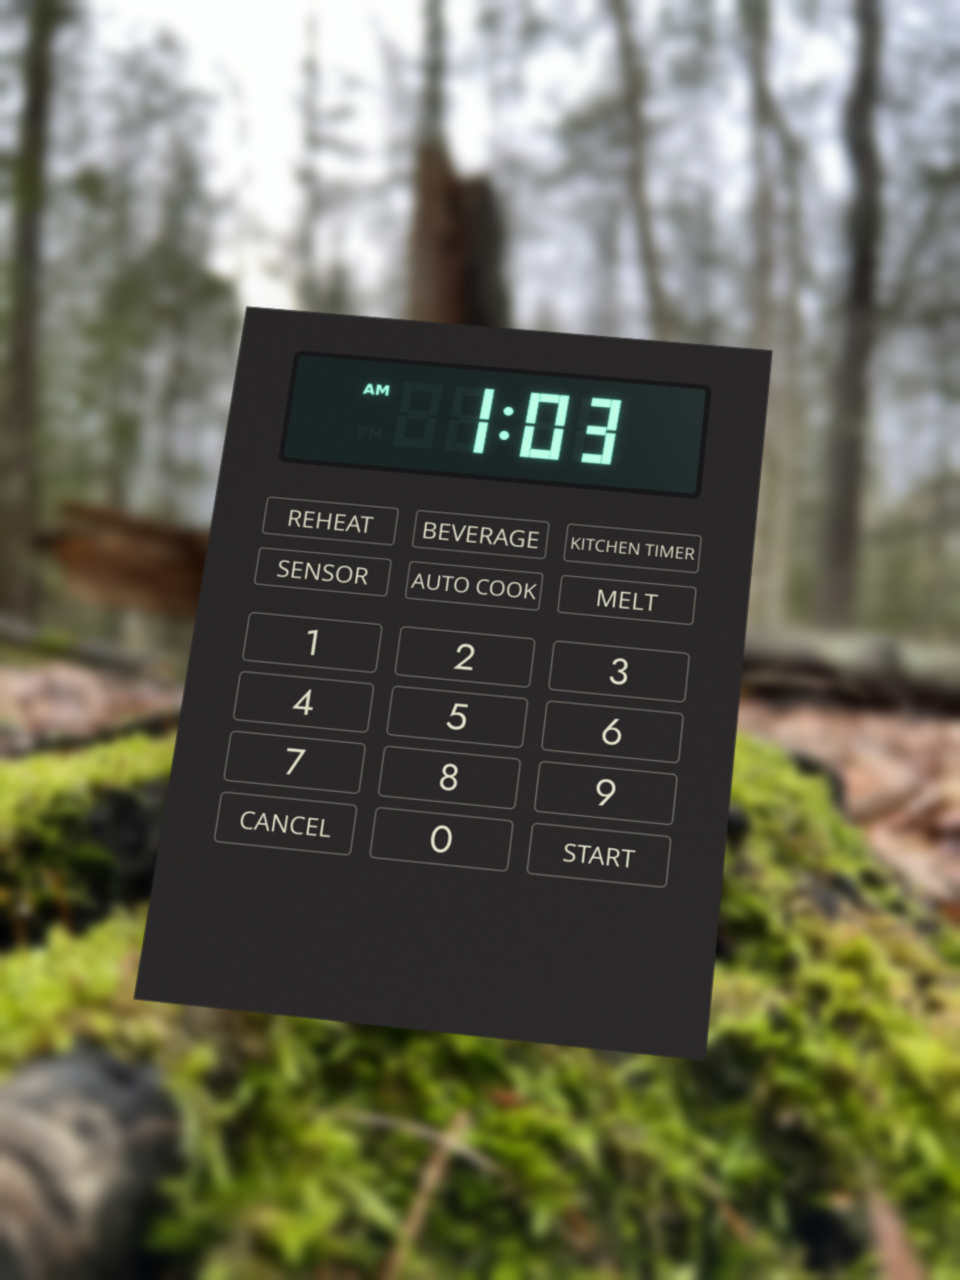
1h03
